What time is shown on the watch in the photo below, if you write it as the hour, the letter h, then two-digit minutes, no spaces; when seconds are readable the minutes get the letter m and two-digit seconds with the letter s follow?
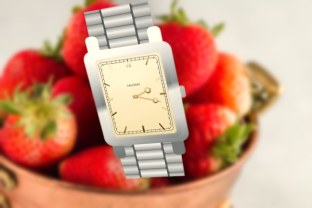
2h18
